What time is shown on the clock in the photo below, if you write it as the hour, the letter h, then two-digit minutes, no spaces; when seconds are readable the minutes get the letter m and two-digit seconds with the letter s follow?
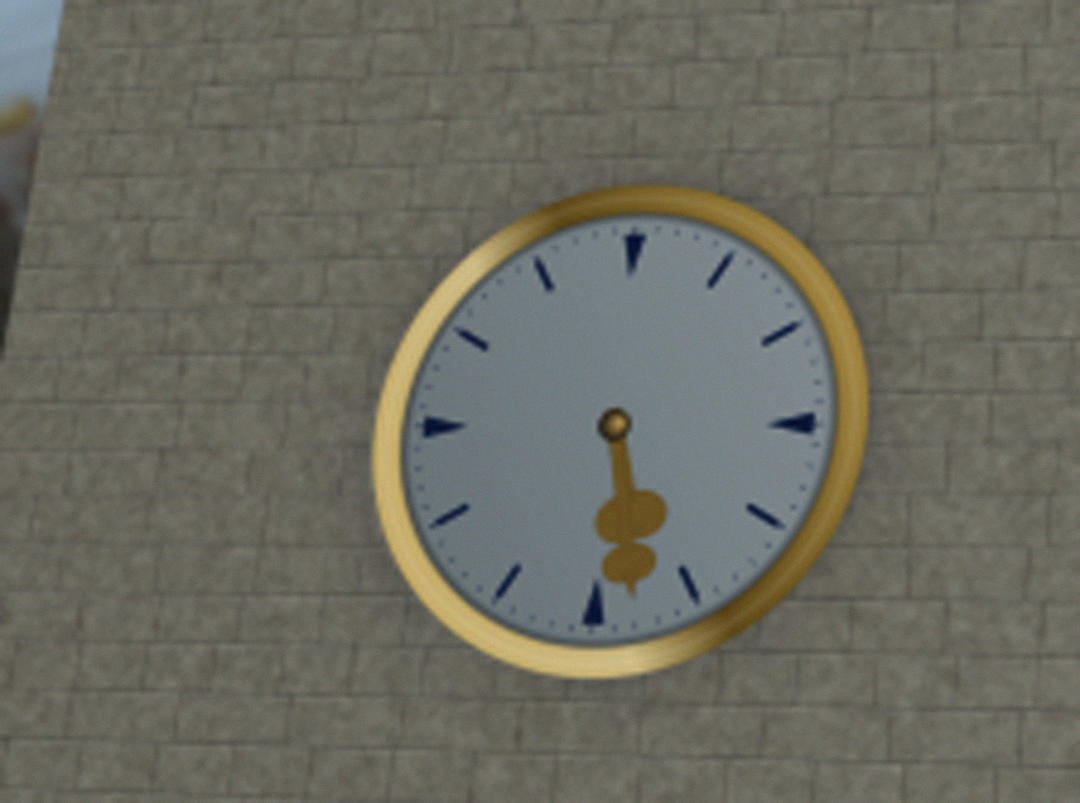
5h28
